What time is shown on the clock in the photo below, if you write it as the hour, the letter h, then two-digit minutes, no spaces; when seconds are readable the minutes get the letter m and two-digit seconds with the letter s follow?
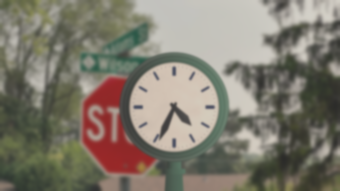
4h34
